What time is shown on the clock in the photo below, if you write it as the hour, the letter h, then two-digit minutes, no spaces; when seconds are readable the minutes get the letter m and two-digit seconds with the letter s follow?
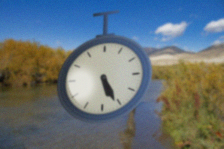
5h26
